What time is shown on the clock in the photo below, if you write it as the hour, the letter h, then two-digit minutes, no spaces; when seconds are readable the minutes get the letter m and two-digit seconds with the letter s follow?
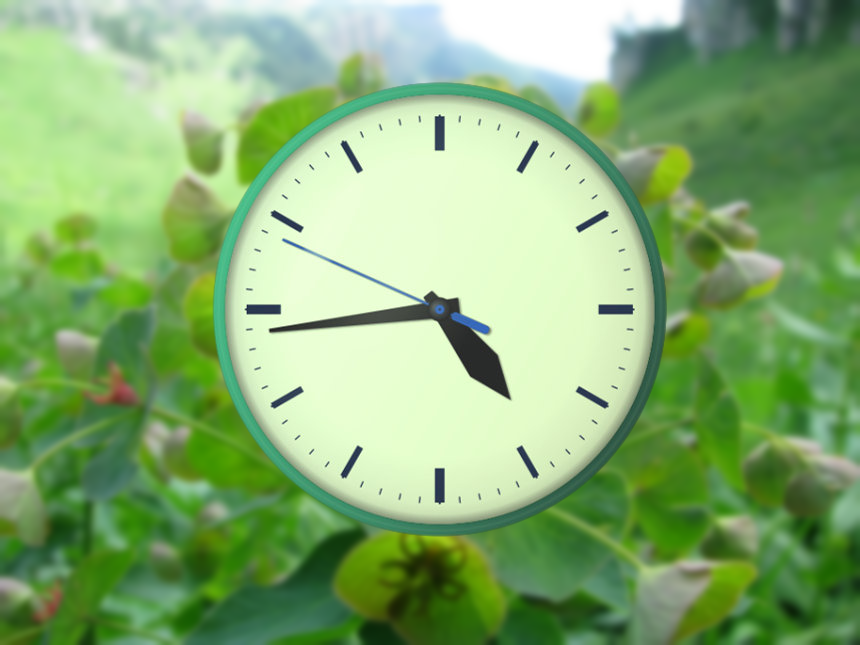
4h43m49s
